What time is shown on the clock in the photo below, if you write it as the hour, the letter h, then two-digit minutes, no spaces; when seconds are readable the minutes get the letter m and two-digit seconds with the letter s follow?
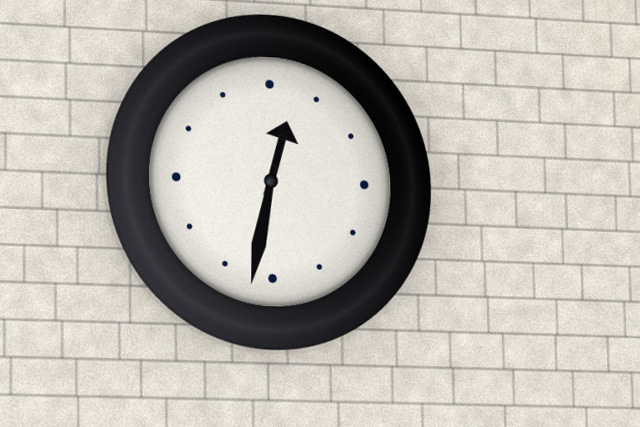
12h32
